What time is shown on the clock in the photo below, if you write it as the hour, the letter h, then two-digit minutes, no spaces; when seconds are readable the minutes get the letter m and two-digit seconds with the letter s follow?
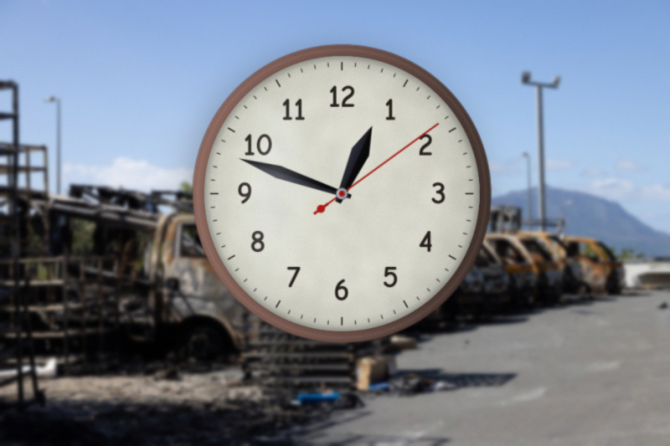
12h48m09s
